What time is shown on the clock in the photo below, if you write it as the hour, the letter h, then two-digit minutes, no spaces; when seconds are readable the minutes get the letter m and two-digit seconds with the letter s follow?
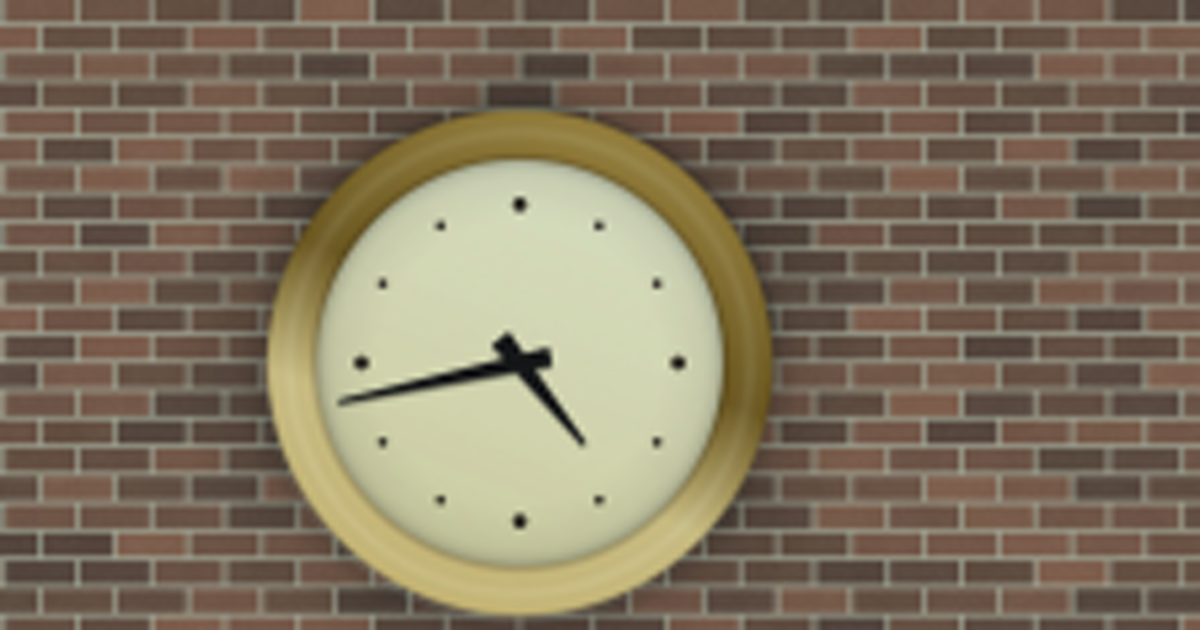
4h43
